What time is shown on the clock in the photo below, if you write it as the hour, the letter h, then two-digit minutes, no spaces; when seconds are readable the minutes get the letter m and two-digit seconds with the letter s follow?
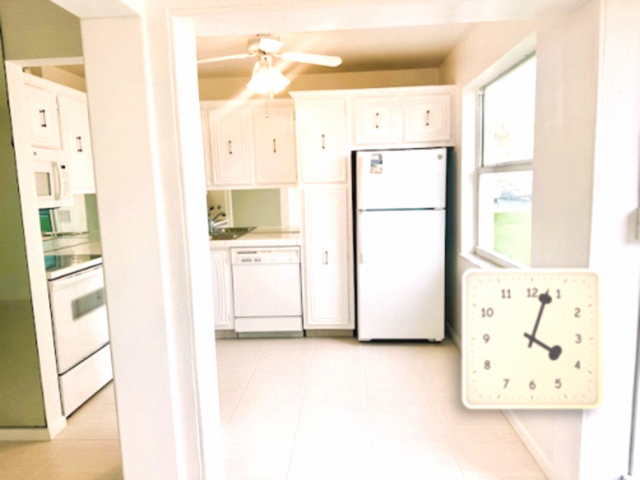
4h03
